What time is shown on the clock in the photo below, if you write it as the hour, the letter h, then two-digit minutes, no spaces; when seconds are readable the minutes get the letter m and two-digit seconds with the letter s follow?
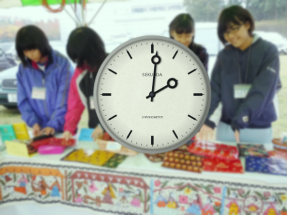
2h01
